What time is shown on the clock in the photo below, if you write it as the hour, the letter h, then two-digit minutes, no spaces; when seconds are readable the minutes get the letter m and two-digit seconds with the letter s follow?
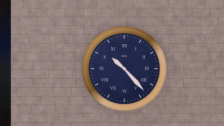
10h23
